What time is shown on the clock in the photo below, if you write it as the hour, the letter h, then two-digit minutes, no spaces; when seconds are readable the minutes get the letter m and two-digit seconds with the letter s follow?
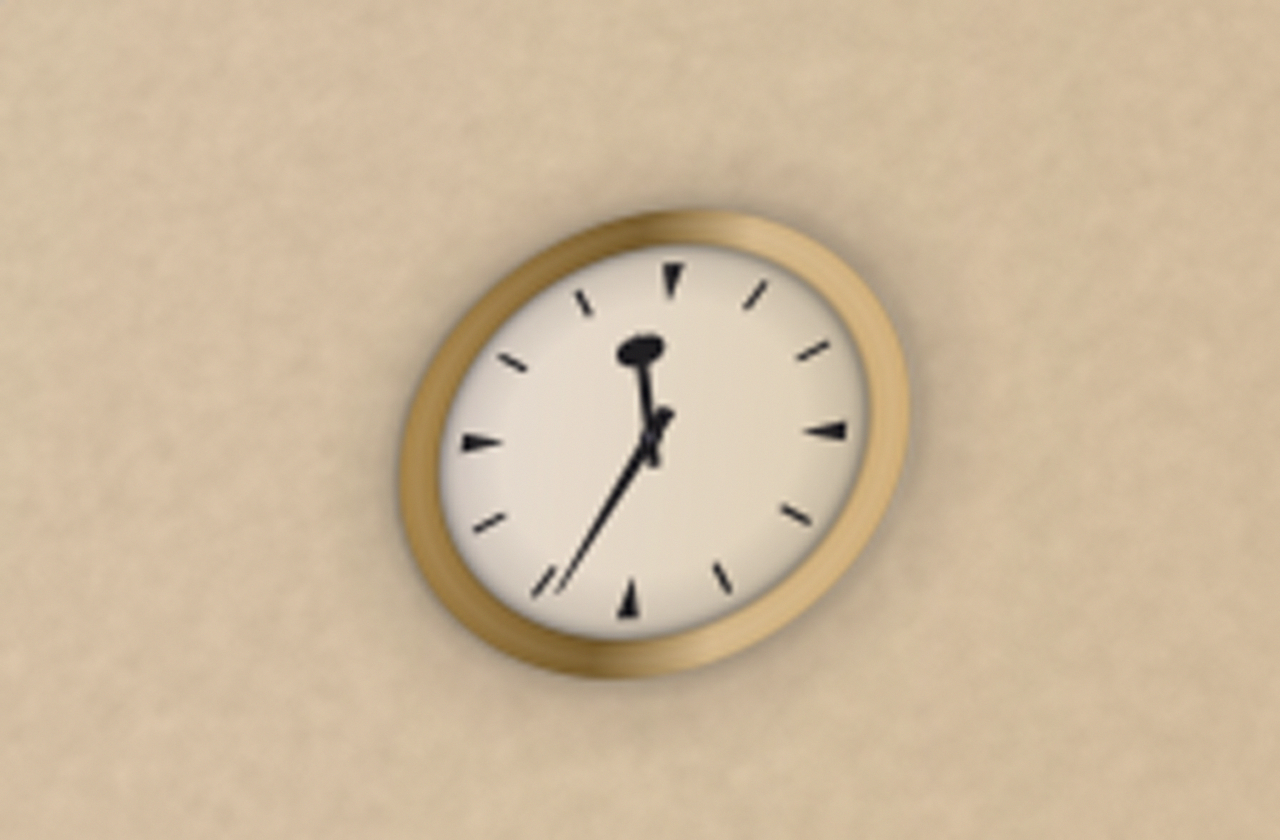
11h34
